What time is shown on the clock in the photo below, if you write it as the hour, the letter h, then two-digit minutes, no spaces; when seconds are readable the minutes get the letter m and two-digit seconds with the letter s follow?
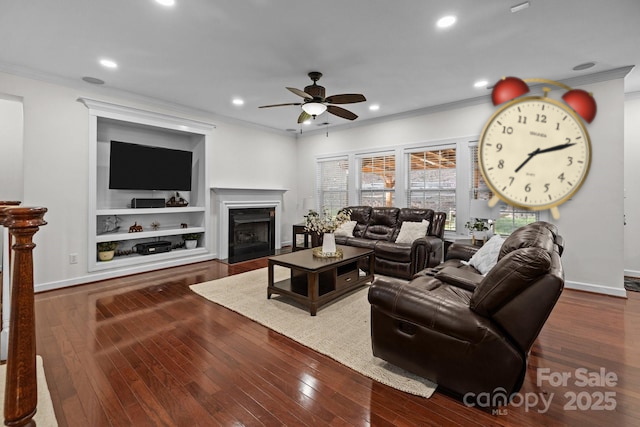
7h11
